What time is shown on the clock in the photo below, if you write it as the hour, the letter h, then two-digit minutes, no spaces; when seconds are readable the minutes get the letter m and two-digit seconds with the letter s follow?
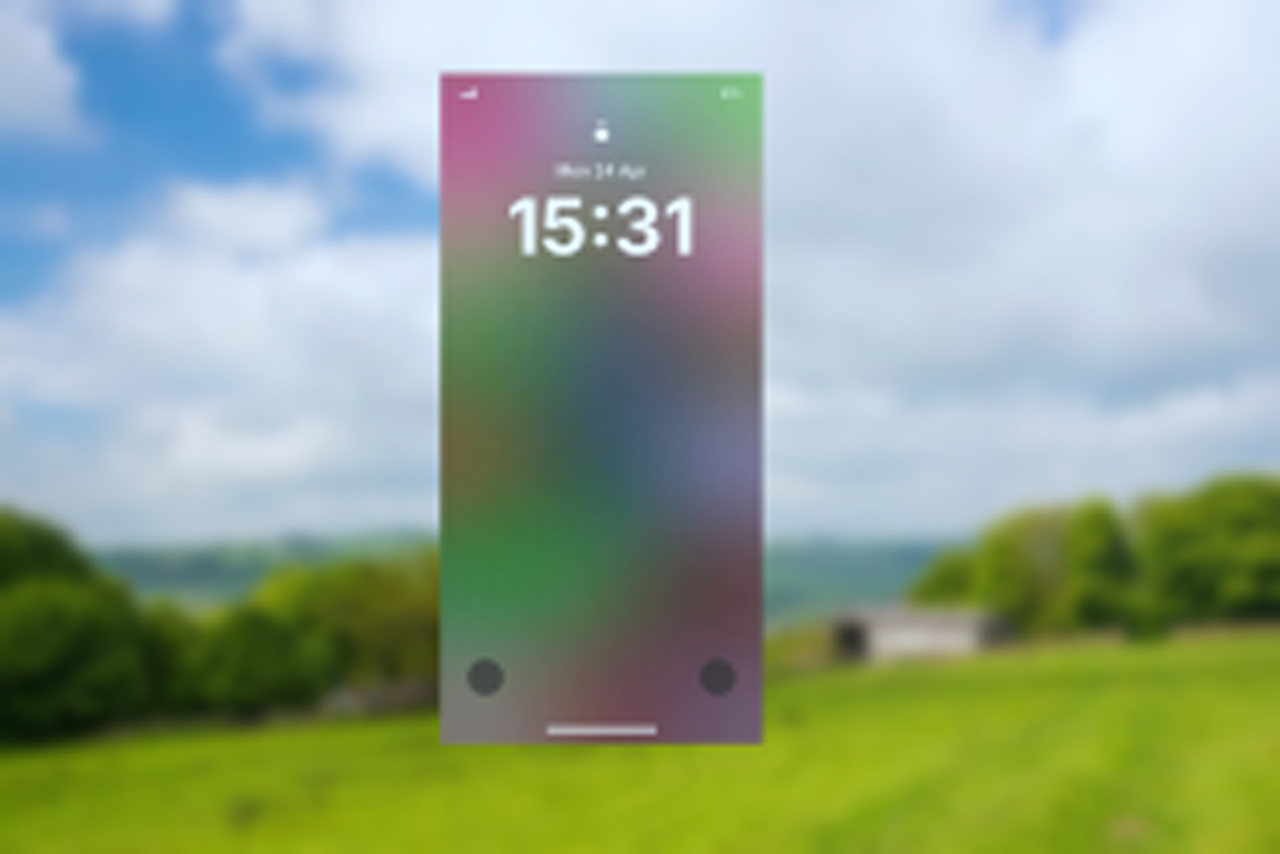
15h31
